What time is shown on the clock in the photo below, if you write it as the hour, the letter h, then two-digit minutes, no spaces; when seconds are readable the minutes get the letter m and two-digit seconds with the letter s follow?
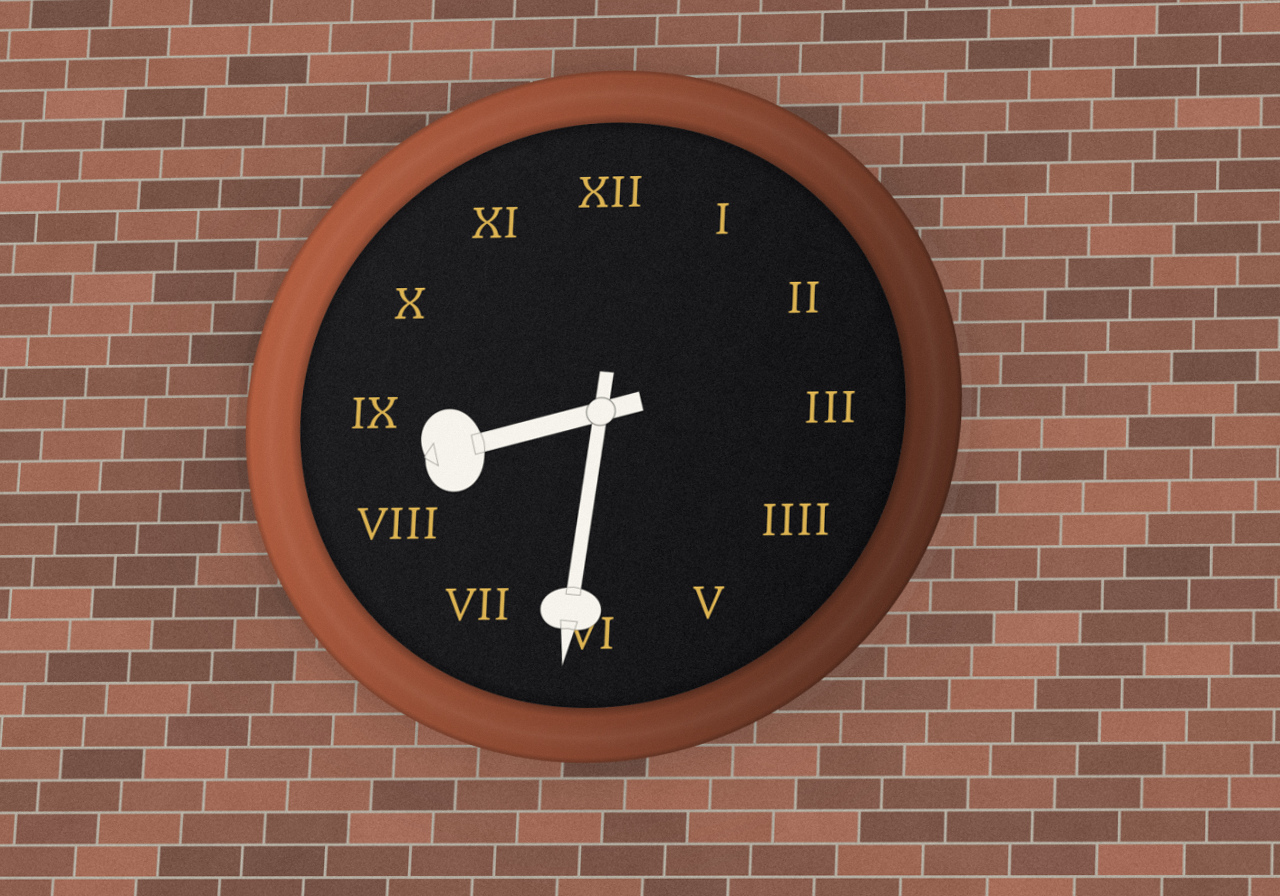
8h31
